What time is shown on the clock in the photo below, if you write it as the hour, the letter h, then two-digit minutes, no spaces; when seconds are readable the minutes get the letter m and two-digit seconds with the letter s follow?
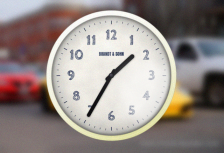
1h35
